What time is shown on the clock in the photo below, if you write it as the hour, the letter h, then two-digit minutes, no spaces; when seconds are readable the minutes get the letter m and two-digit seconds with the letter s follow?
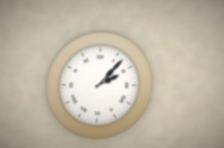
2h07
